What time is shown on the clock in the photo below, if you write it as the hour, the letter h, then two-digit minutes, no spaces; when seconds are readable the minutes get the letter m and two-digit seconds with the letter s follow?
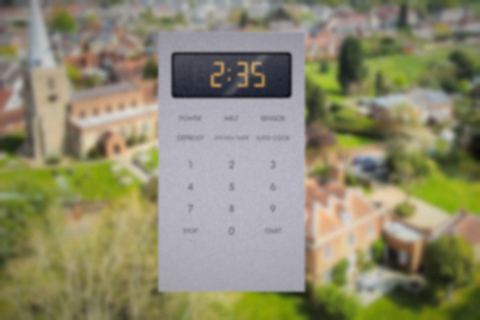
2h35
